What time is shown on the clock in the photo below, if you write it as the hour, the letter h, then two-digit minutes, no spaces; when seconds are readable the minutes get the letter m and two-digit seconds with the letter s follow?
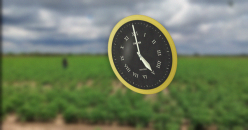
5h00
